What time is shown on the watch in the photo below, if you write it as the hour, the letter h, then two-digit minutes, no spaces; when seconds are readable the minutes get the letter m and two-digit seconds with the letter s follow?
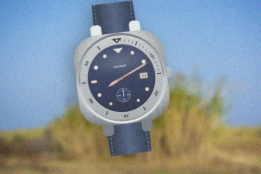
8h11
